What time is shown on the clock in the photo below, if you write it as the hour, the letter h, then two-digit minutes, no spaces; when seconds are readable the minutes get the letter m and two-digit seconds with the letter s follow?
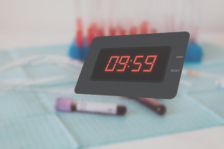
9h59
